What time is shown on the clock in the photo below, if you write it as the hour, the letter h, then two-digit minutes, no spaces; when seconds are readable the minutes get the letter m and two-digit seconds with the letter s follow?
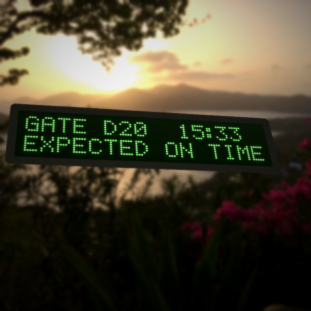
15h33
